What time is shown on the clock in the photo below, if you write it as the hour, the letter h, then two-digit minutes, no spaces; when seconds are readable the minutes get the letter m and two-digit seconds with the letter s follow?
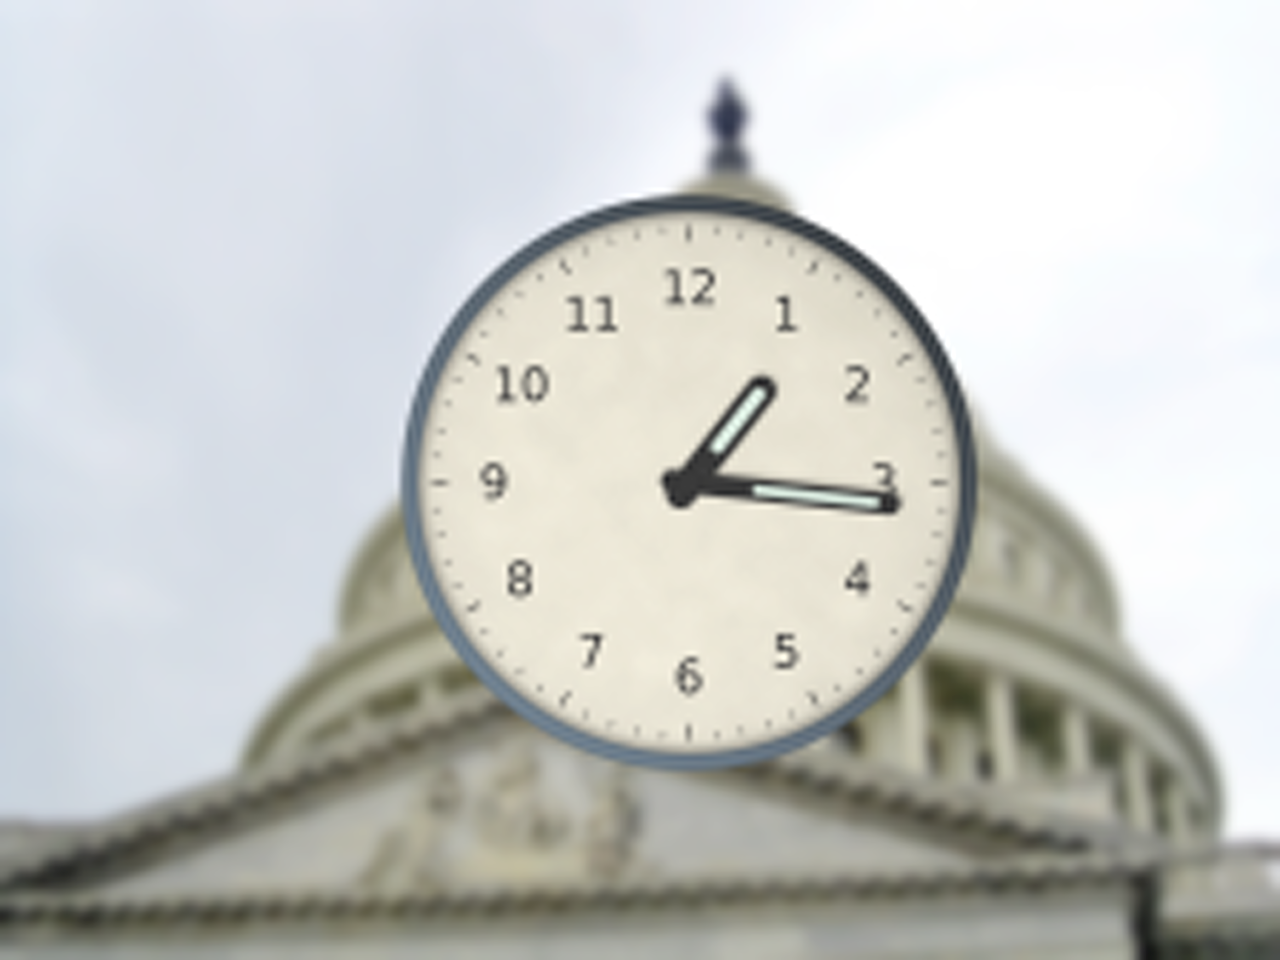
1h16
